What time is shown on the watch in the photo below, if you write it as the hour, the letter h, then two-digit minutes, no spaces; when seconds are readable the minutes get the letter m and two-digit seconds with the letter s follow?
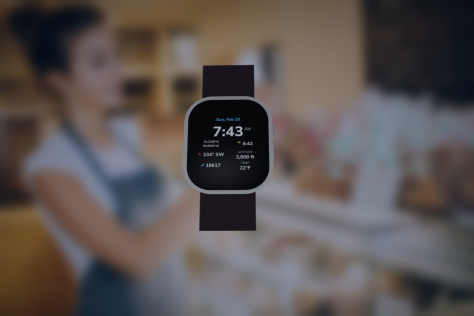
7h43
